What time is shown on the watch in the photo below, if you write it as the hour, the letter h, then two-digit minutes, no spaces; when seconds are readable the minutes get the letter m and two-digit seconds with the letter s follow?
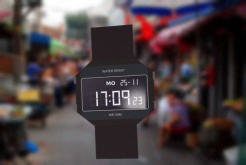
17h09m23s
